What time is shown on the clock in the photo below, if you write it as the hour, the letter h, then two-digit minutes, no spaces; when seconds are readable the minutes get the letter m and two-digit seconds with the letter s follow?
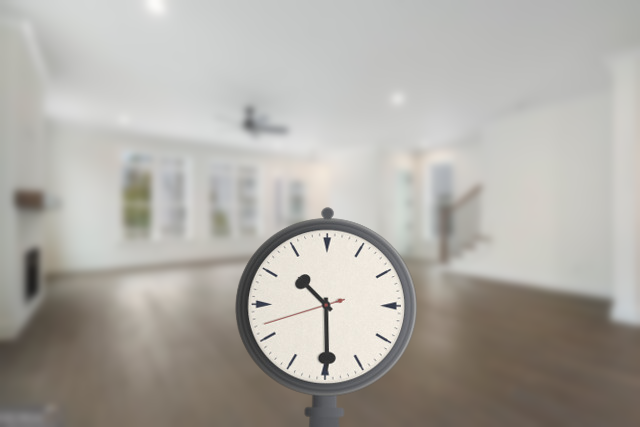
10h29m42s
